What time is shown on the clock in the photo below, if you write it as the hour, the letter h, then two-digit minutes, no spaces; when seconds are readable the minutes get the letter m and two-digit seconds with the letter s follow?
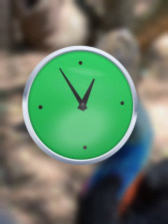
12h55
